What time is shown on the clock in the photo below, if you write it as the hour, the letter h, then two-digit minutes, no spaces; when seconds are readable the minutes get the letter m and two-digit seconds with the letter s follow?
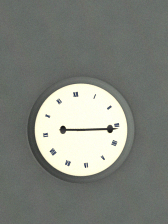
9h16
